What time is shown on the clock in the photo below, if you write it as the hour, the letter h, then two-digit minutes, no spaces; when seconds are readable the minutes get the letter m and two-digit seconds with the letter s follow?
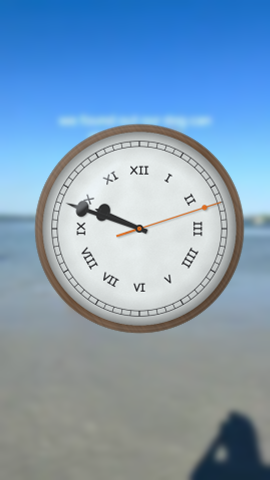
9h48m12s
